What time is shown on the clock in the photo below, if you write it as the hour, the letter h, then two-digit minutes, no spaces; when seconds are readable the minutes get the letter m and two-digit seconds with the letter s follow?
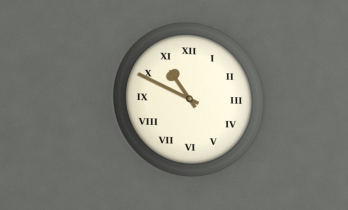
10h49
